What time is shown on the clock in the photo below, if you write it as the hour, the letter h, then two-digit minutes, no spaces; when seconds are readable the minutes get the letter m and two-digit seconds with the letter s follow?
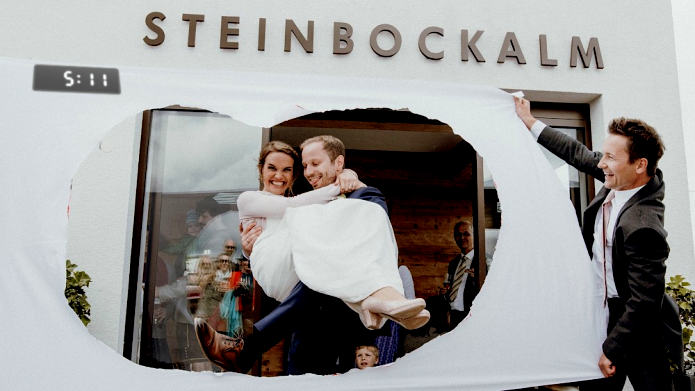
5h11
